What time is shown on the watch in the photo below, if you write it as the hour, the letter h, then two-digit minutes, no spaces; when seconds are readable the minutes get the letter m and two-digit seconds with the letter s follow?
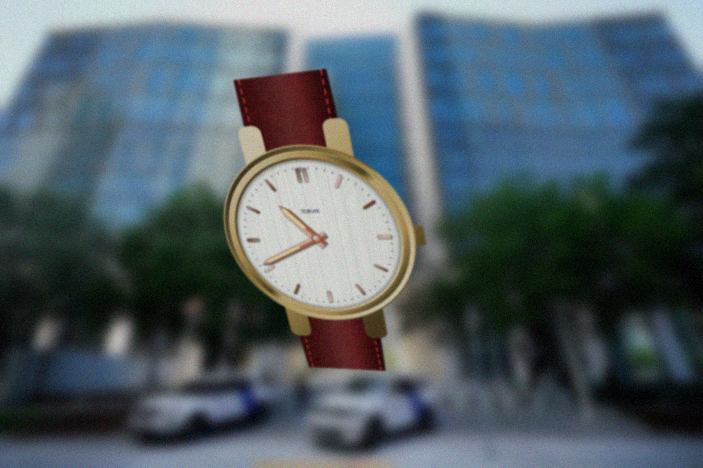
10h41
